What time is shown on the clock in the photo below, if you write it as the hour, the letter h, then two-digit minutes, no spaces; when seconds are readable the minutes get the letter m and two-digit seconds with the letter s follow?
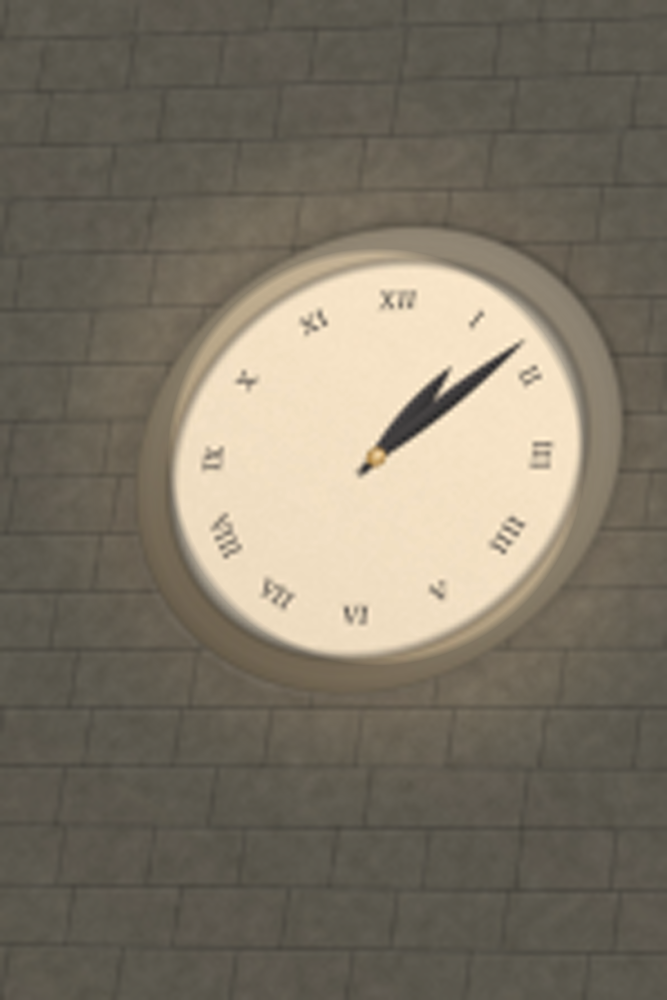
1h08
